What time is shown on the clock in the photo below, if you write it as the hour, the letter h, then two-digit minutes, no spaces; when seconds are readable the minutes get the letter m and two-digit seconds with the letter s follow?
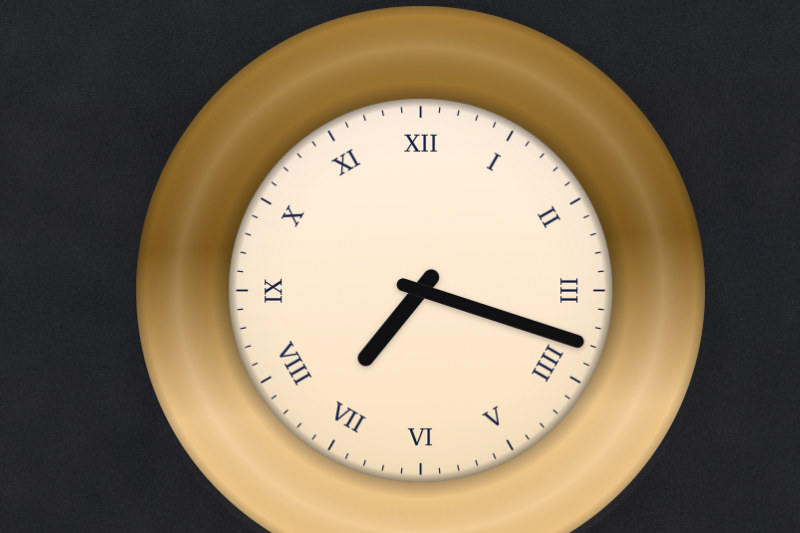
7h18
